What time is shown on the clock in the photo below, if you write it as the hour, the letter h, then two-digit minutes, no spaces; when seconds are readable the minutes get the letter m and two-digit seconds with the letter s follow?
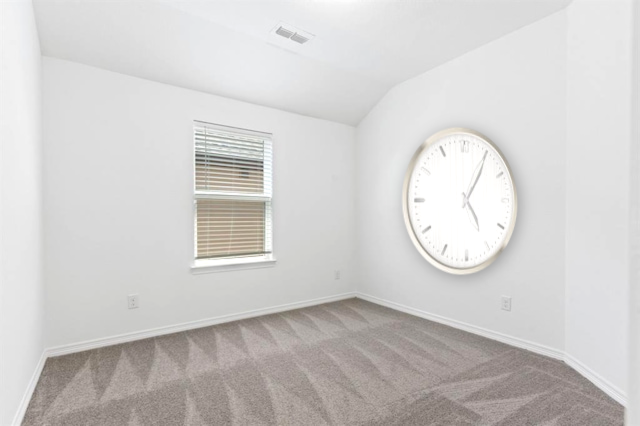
5h05
